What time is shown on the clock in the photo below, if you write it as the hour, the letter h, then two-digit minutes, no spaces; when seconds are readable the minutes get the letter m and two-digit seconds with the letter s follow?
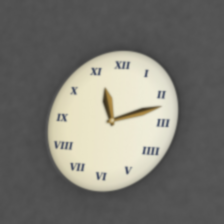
11h12
